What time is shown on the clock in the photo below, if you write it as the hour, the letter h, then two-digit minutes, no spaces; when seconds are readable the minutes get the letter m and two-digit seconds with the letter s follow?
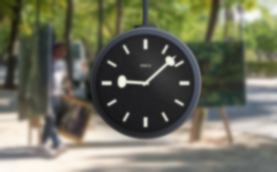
9h08
